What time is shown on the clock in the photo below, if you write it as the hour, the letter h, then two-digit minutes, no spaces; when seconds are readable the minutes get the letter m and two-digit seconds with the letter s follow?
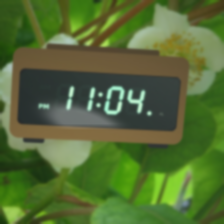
11h04
